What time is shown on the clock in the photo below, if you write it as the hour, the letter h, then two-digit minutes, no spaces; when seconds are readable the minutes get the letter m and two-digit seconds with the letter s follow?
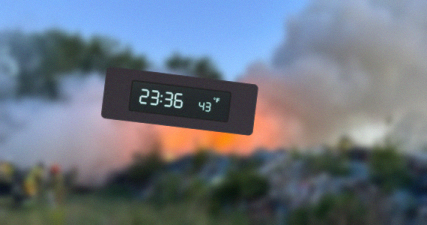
23h36
